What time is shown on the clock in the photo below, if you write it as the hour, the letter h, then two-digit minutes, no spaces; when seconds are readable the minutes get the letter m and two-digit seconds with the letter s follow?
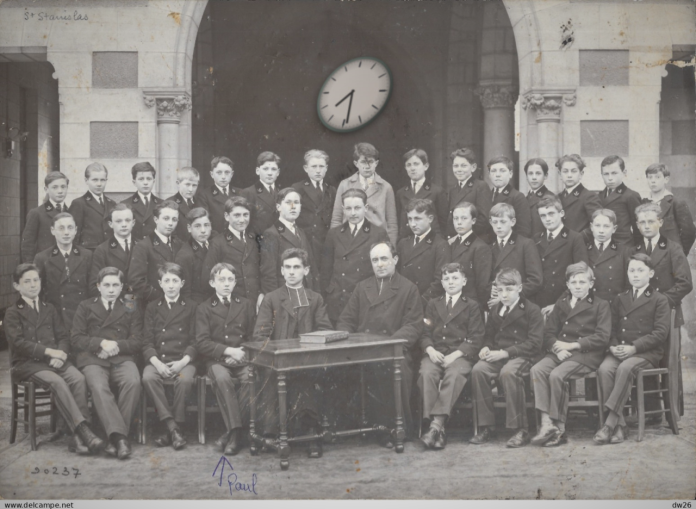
7h29
